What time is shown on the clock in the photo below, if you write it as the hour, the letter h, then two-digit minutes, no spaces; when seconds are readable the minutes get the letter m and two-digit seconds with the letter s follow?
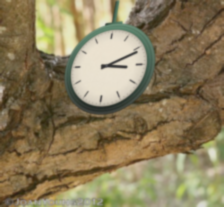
3h11
